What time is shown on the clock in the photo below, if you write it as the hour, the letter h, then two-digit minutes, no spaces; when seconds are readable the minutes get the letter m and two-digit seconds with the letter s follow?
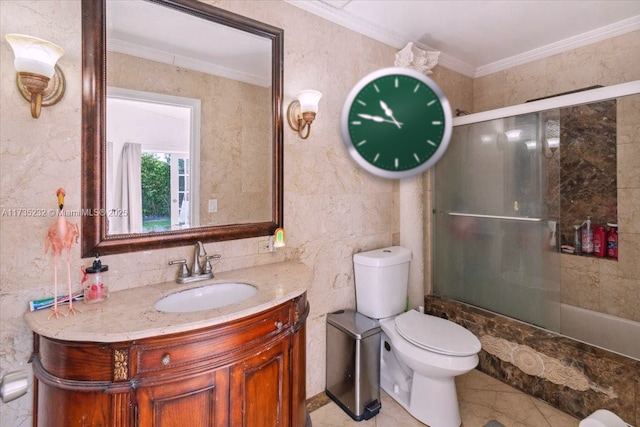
10h47
